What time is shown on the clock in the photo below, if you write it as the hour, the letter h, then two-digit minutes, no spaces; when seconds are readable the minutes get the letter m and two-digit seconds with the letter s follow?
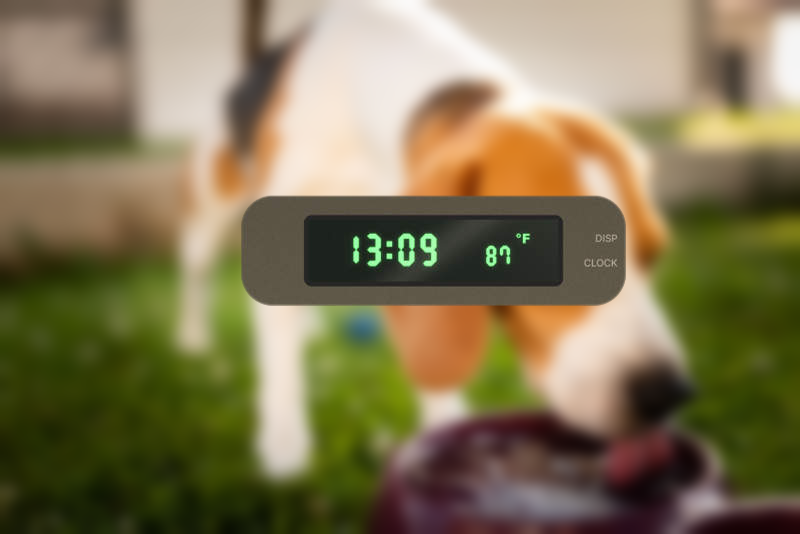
13h09
